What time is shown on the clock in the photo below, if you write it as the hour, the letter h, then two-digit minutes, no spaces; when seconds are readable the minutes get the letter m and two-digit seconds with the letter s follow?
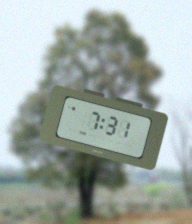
7h31
